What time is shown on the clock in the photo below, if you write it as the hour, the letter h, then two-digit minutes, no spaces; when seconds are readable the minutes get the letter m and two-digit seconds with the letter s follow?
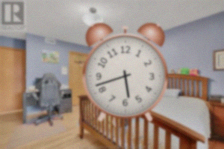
5h42
